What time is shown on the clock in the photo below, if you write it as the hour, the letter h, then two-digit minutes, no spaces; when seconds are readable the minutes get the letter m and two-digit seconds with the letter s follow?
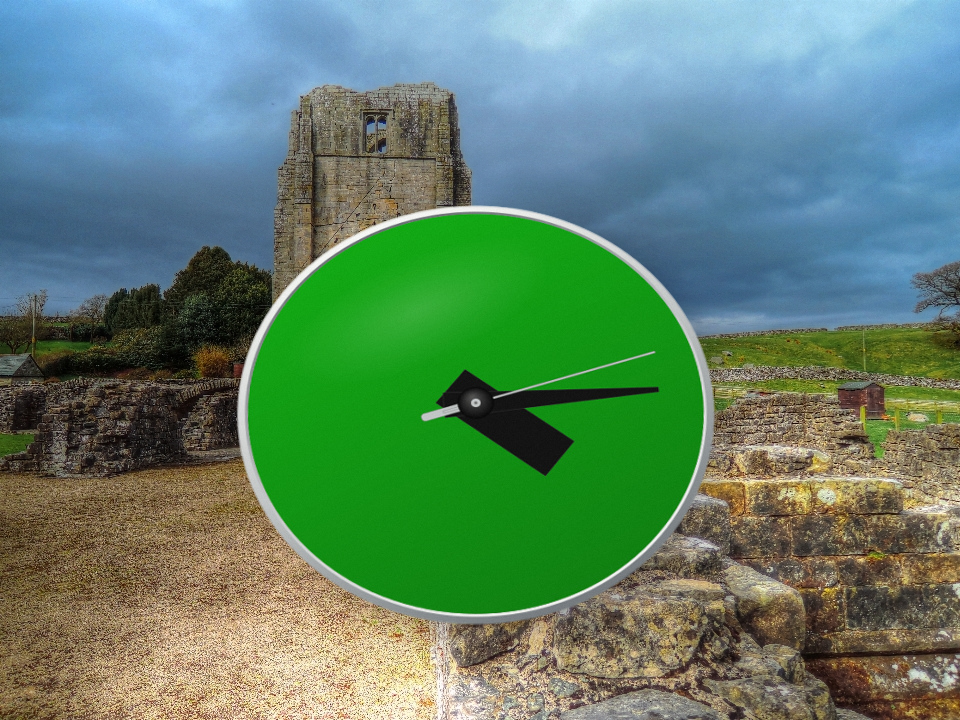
4h14m12s
